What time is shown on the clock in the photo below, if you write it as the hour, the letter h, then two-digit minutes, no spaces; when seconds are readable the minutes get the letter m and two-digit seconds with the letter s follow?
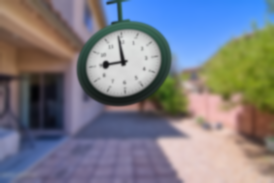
8h59
